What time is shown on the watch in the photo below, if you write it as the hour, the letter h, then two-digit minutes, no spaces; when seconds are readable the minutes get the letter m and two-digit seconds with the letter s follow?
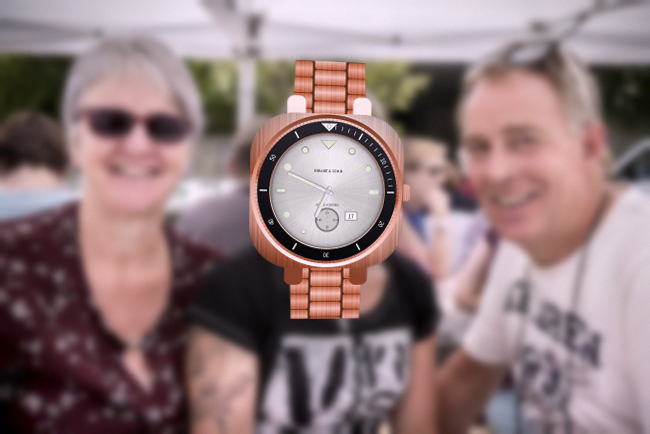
6h49
